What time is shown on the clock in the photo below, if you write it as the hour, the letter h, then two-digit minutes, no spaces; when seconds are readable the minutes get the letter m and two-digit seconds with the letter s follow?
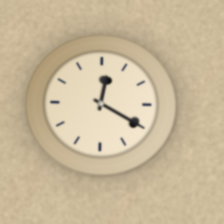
12h20
